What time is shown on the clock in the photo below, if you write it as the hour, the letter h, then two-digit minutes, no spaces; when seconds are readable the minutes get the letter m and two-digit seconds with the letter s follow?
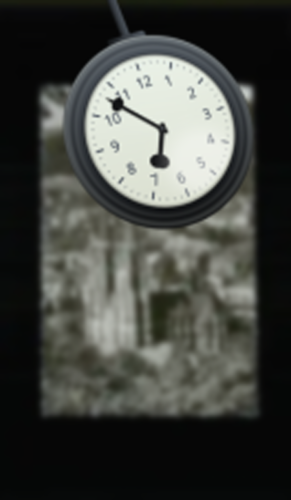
6h53
